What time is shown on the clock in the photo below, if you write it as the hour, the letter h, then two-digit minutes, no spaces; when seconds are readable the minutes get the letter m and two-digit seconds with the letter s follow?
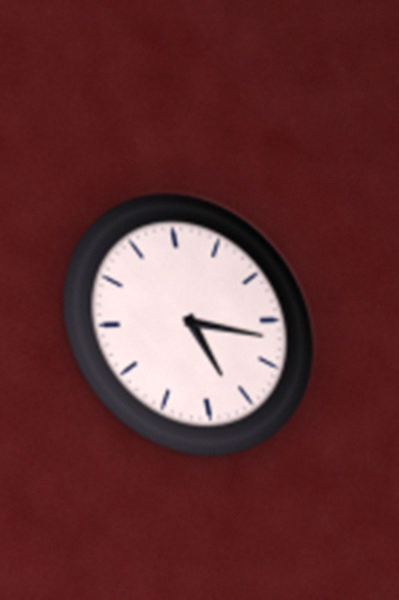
5h17
